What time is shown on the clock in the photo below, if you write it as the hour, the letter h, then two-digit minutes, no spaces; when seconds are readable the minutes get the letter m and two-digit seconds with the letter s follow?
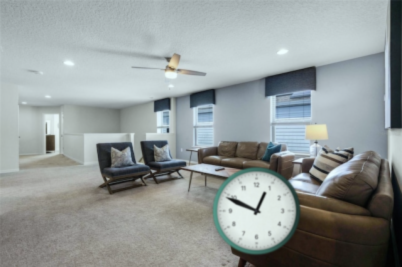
12h49
